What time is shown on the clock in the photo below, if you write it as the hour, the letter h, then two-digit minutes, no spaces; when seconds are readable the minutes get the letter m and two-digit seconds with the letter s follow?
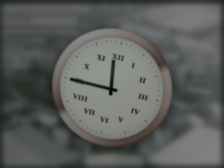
11h45
